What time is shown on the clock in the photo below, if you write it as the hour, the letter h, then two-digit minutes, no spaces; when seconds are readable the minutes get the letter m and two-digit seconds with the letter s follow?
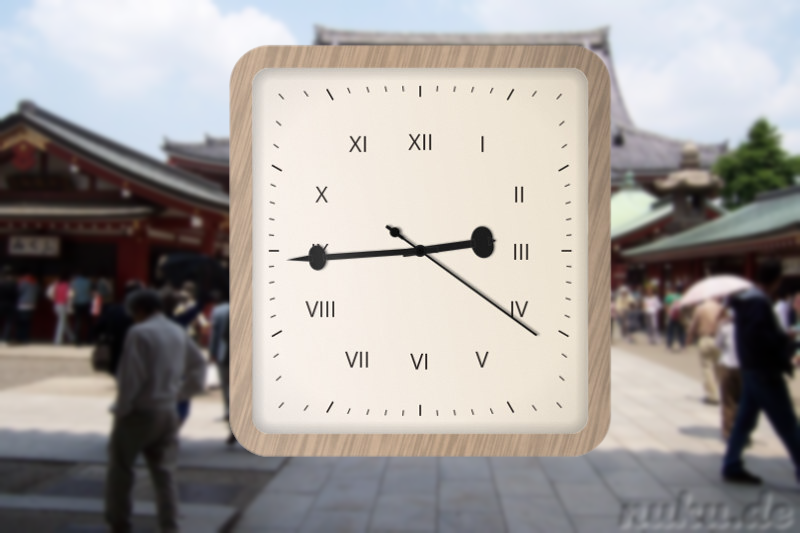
2h44m21s
